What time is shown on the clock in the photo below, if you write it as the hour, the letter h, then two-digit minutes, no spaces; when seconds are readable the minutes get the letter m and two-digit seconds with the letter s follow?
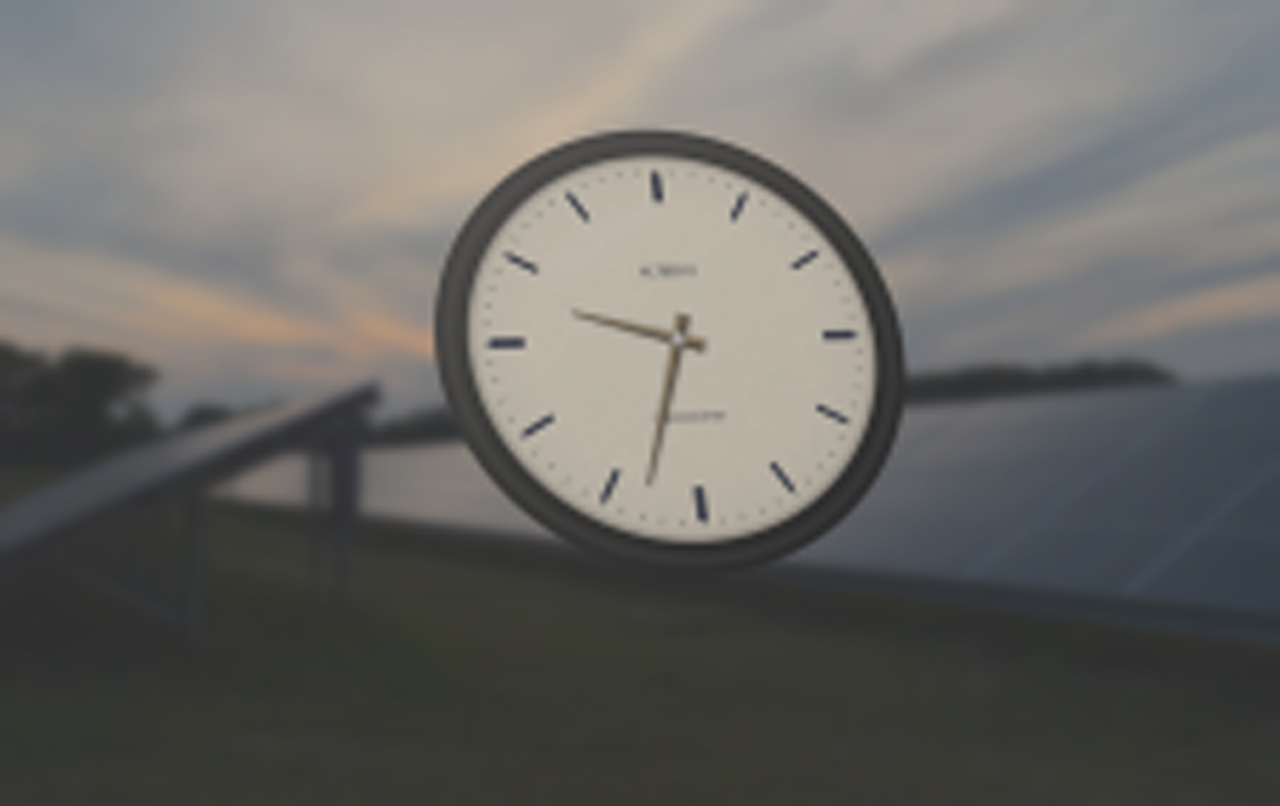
9h33
